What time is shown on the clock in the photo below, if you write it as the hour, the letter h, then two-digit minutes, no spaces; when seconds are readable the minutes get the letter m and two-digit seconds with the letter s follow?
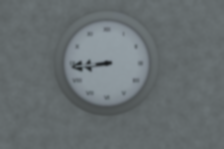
8h44
